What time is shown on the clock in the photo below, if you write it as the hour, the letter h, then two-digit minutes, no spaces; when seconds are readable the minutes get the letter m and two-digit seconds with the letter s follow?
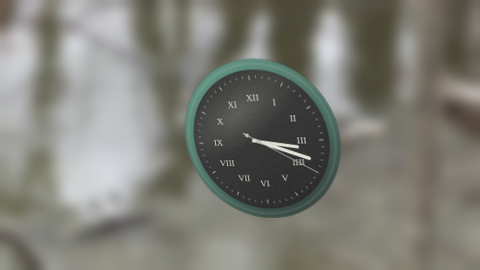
3h18m20s
